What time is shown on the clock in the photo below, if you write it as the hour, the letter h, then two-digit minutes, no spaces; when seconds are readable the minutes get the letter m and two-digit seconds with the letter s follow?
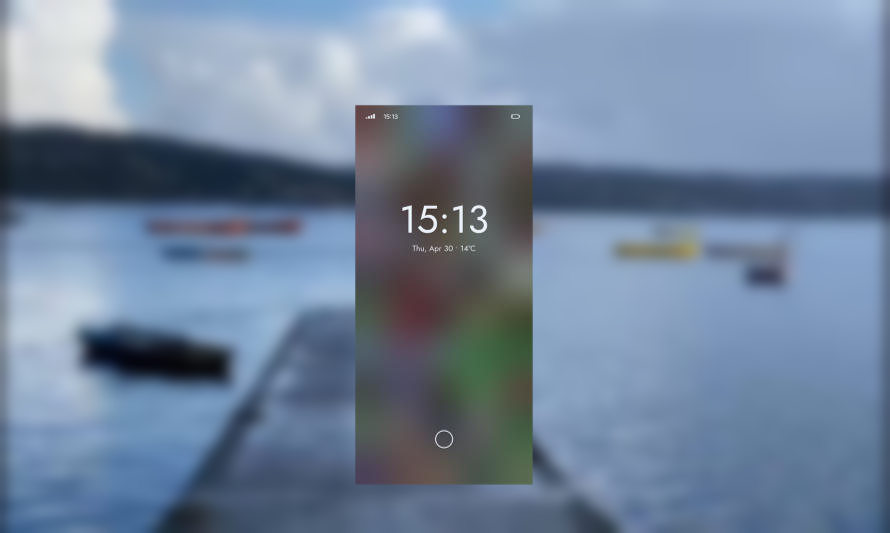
15h13
